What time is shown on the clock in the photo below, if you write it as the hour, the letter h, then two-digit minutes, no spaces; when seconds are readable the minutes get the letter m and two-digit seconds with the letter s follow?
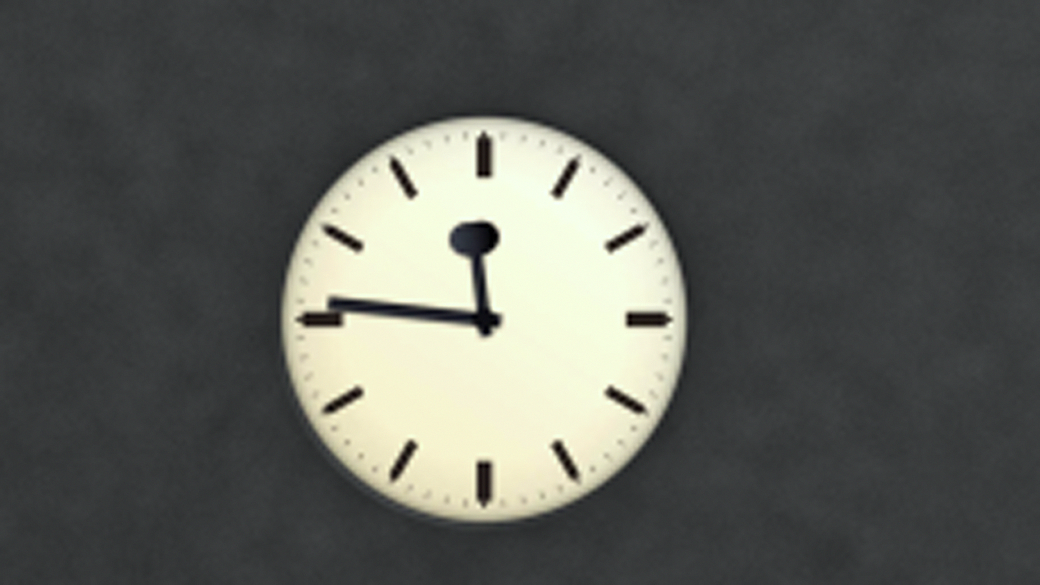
11h46
